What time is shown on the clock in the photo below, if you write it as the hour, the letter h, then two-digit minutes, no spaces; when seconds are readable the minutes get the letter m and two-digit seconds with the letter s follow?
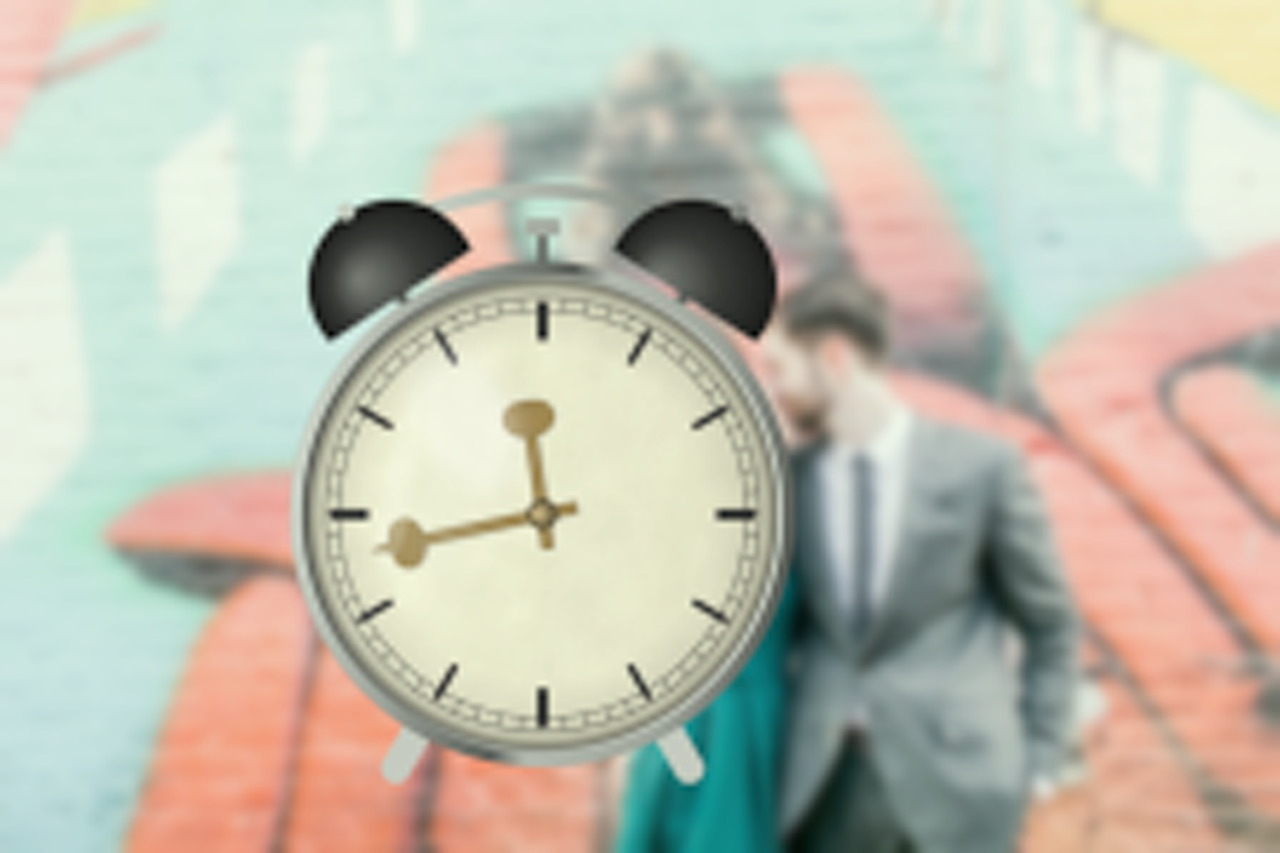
11h43
